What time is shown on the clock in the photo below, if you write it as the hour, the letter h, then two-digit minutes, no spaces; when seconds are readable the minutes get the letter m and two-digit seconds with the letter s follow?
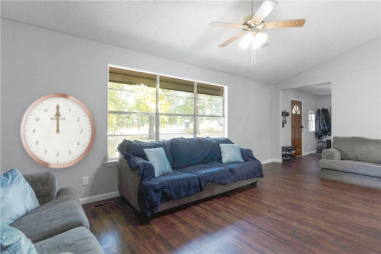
12h00
